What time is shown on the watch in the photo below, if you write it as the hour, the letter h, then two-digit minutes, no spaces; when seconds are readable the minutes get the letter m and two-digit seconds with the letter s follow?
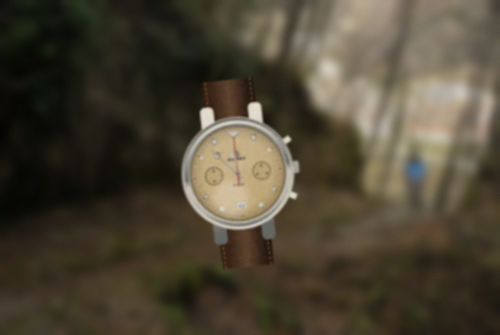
11h53
